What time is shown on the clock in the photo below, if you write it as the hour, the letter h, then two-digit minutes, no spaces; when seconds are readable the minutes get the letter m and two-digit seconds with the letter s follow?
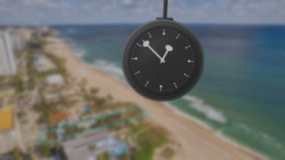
12h52
